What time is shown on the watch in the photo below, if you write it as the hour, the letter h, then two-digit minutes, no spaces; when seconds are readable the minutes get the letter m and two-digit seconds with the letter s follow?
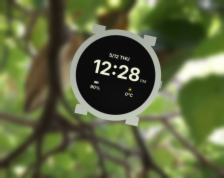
12h28
